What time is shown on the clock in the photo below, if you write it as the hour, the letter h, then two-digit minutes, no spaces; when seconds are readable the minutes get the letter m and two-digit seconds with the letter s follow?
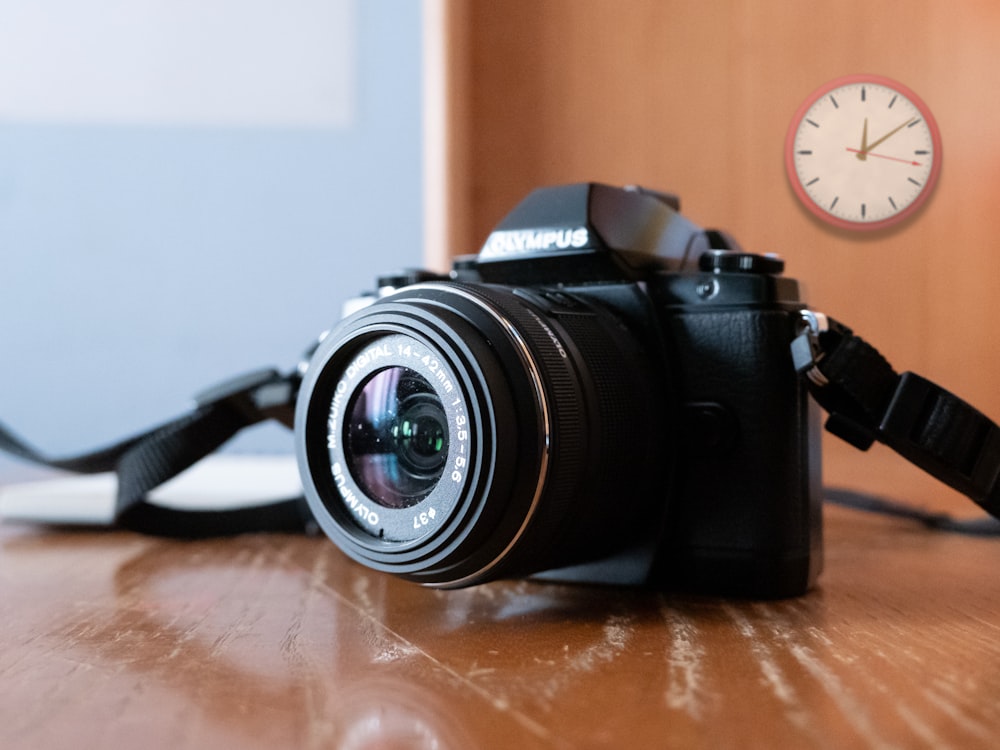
12h09m17s
